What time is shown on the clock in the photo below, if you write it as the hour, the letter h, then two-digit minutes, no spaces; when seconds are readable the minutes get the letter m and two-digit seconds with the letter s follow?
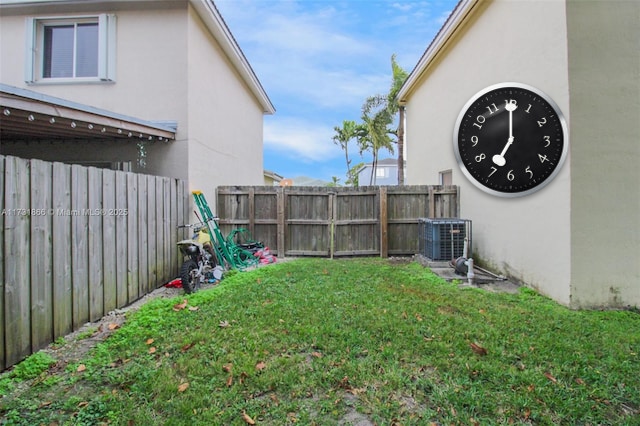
7h00
